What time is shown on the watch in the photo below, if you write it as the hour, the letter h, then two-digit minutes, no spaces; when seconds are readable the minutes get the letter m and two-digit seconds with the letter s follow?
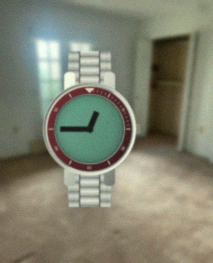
12h45
